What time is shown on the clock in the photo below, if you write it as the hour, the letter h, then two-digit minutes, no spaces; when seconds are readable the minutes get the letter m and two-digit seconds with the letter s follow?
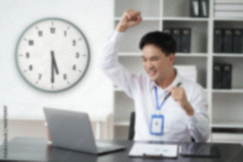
5h30
